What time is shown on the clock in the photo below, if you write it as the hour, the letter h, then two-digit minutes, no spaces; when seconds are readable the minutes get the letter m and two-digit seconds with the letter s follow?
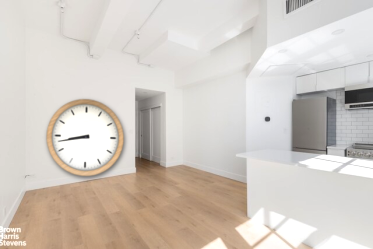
8h43
